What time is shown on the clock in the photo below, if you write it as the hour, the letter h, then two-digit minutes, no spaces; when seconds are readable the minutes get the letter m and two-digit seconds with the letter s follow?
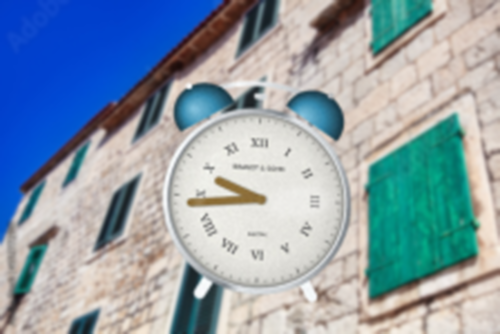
9h44
